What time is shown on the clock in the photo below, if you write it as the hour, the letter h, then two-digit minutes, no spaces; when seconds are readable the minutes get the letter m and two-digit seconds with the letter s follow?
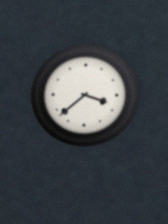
3h38
